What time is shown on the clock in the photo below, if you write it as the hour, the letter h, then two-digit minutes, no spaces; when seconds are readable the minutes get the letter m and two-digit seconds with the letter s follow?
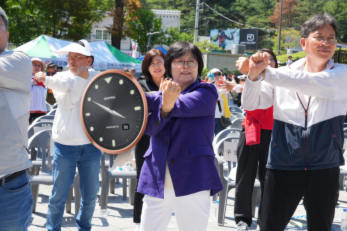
3h50
